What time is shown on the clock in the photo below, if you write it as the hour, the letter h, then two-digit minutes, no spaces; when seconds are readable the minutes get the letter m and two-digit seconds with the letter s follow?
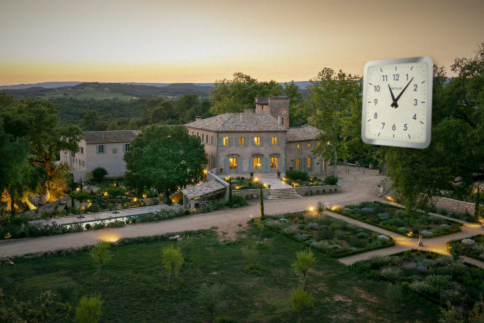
11h07
